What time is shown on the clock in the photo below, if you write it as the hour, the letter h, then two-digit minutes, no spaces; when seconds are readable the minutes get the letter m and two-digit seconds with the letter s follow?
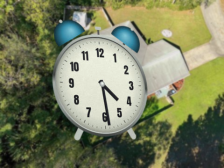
4h29
